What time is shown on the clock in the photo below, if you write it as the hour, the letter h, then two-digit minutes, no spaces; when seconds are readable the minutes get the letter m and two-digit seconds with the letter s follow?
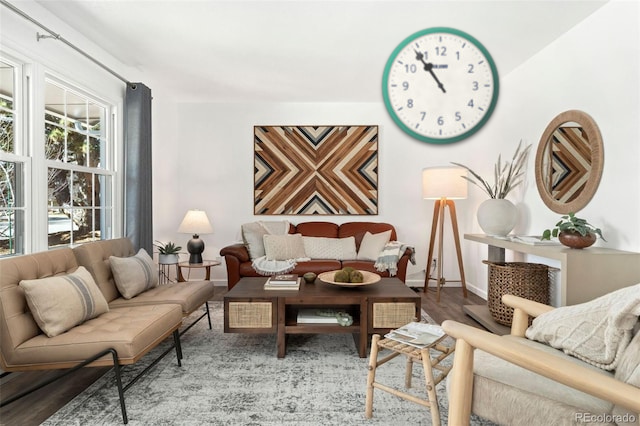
10h54
